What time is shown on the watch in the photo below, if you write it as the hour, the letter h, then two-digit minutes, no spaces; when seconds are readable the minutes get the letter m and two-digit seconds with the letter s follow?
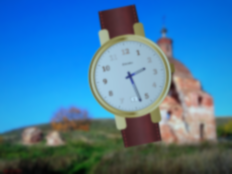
2h28
